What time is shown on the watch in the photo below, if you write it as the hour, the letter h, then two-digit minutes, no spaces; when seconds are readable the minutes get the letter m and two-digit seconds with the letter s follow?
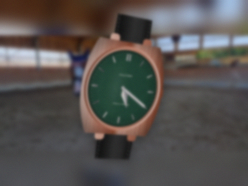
5h20
